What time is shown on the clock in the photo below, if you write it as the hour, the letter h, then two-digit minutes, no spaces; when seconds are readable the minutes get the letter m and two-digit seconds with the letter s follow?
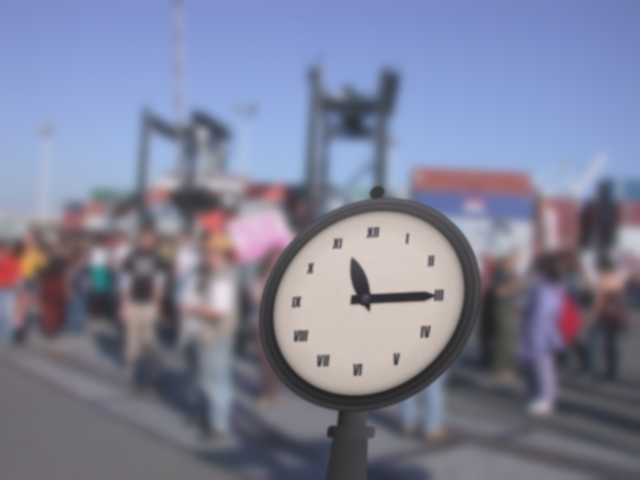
11h15
